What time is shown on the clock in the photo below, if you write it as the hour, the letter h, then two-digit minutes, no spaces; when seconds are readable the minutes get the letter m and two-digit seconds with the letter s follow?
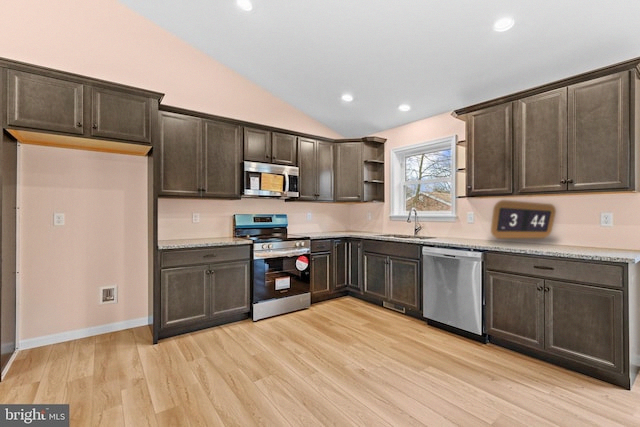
3h44
